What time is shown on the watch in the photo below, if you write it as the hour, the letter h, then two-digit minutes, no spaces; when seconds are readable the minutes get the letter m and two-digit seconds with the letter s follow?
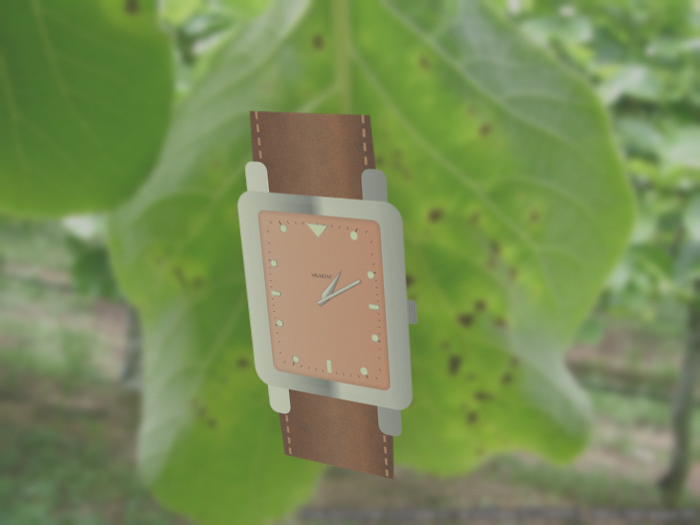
1h10
